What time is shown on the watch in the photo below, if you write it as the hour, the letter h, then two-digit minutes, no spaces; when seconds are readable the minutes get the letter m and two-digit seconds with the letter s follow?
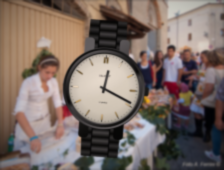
12h19
